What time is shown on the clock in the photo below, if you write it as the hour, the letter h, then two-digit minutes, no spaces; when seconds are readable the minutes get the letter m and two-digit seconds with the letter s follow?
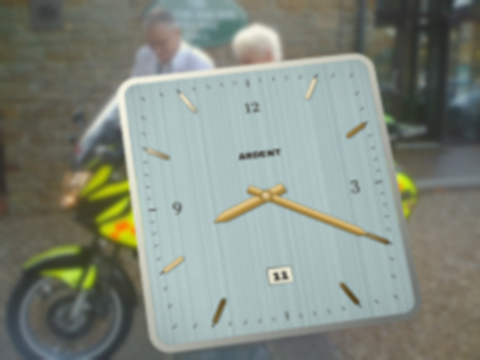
8h20
